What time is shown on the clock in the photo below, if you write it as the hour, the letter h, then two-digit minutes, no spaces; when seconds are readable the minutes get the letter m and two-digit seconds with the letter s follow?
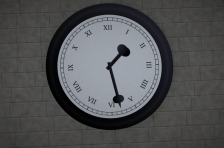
1h28
